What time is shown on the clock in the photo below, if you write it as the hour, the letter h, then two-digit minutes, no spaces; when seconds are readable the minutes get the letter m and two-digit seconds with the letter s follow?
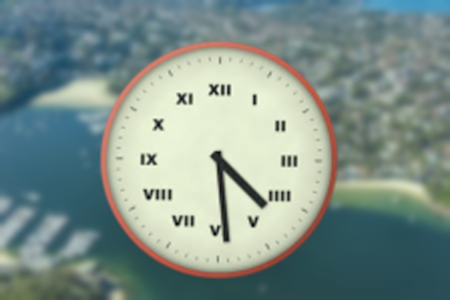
4h29
